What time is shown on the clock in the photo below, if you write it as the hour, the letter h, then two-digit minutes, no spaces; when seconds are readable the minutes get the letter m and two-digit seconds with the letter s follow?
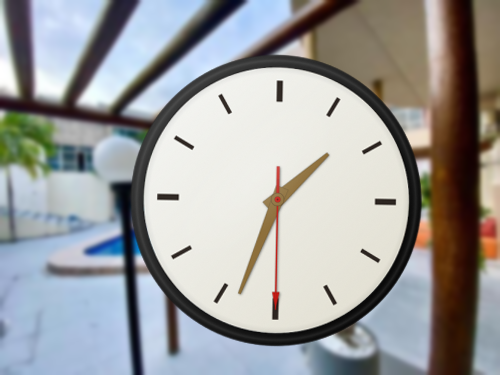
1h33m30s
